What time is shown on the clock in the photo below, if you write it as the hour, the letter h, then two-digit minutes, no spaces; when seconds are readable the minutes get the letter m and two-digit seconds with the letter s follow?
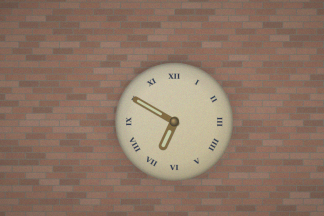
6h50
